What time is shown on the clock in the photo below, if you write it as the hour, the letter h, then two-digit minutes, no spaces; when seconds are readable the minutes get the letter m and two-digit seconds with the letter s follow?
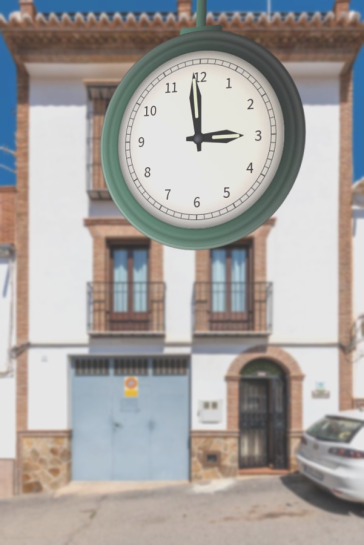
2h59
